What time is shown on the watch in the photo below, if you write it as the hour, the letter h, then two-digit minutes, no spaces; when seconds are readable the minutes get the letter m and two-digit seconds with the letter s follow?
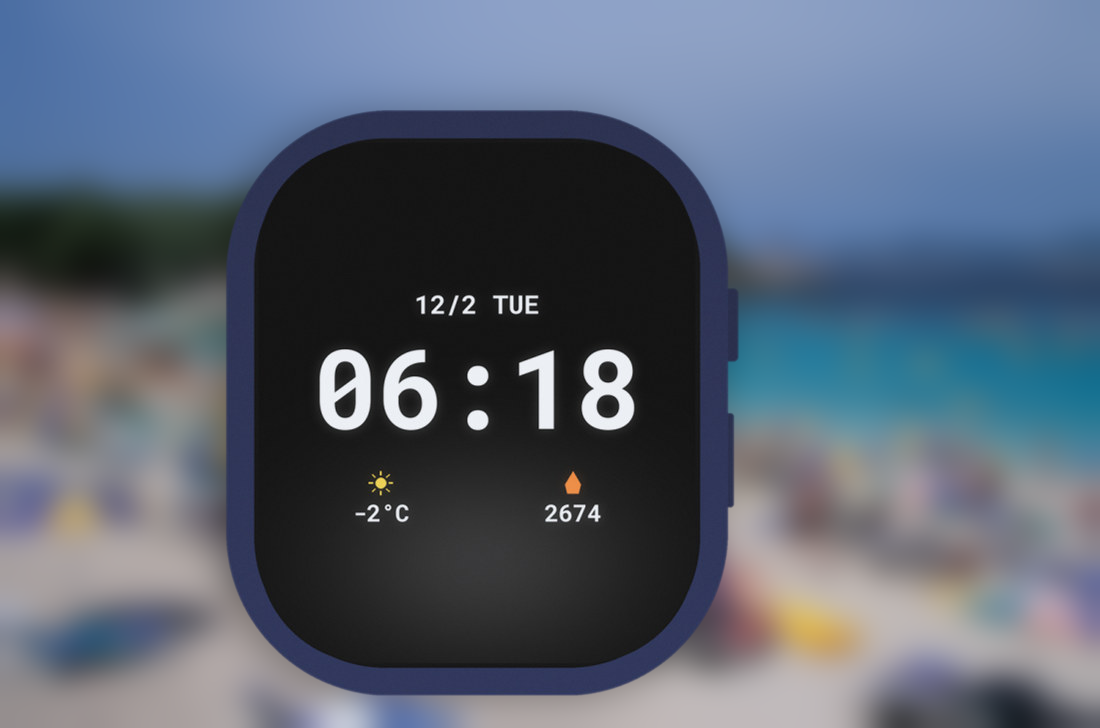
6h18
